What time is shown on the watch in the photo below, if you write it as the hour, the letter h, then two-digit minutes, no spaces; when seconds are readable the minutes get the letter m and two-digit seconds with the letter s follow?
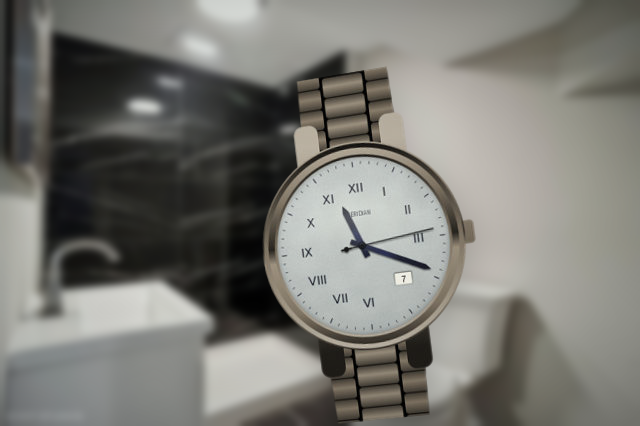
11h19m14s
